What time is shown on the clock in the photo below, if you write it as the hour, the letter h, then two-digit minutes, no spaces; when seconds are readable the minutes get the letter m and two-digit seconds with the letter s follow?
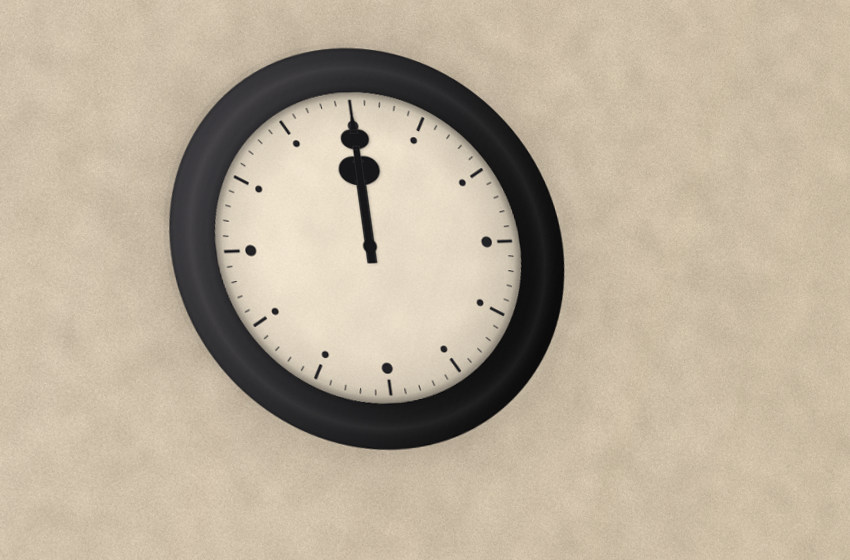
12h00
